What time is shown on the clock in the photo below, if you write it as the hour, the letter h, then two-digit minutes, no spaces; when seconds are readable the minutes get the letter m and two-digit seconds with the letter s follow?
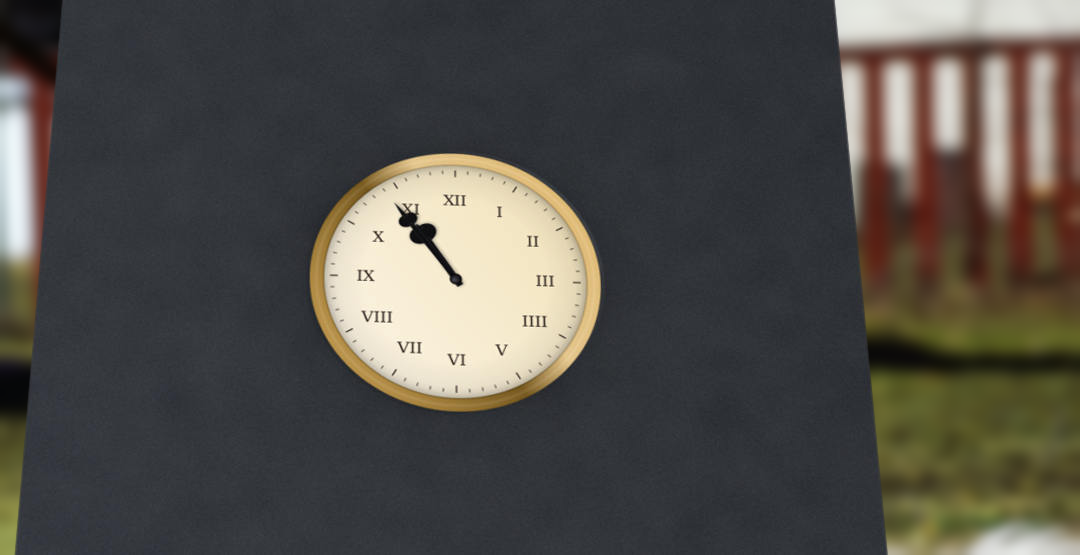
10h54
